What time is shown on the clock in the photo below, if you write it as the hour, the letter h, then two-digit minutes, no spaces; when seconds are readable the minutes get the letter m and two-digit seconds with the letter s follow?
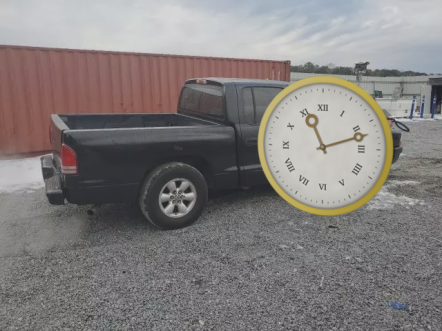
11h12
